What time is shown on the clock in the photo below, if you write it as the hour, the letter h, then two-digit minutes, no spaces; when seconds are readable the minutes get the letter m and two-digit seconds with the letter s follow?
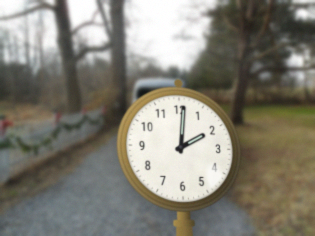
2h01
